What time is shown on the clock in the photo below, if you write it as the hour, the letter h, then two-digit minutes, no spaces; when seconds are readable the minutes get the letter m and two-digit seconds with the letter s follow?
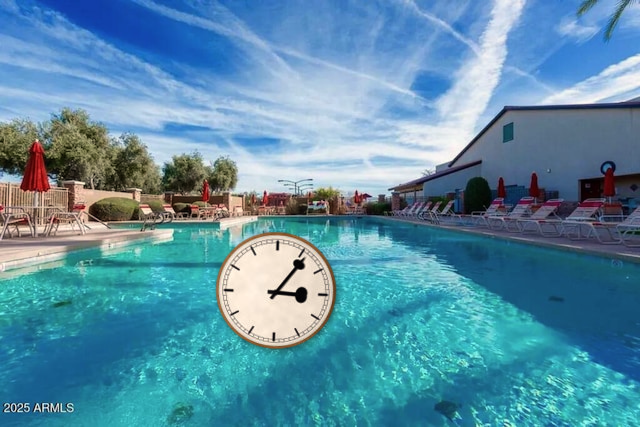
3h06
